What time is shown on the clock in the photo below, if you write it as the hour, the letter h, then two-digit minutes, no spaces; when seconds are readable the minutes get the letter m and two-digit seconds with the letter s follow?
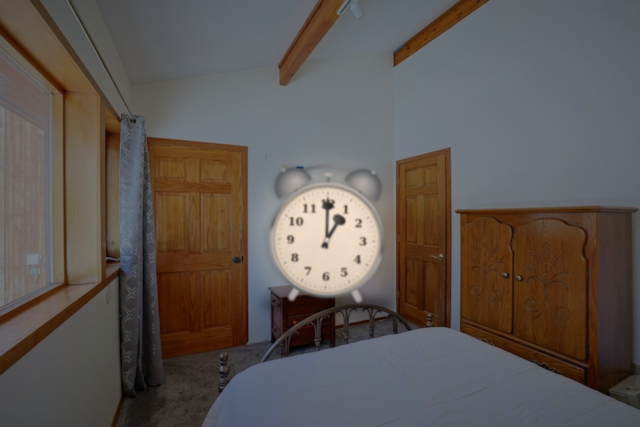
1h00
